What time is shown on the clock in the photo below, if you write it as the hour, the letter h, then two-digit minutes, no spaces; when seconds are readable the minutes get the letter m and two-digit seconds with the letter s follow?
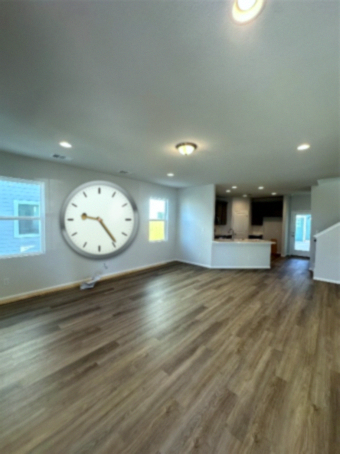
9h24
